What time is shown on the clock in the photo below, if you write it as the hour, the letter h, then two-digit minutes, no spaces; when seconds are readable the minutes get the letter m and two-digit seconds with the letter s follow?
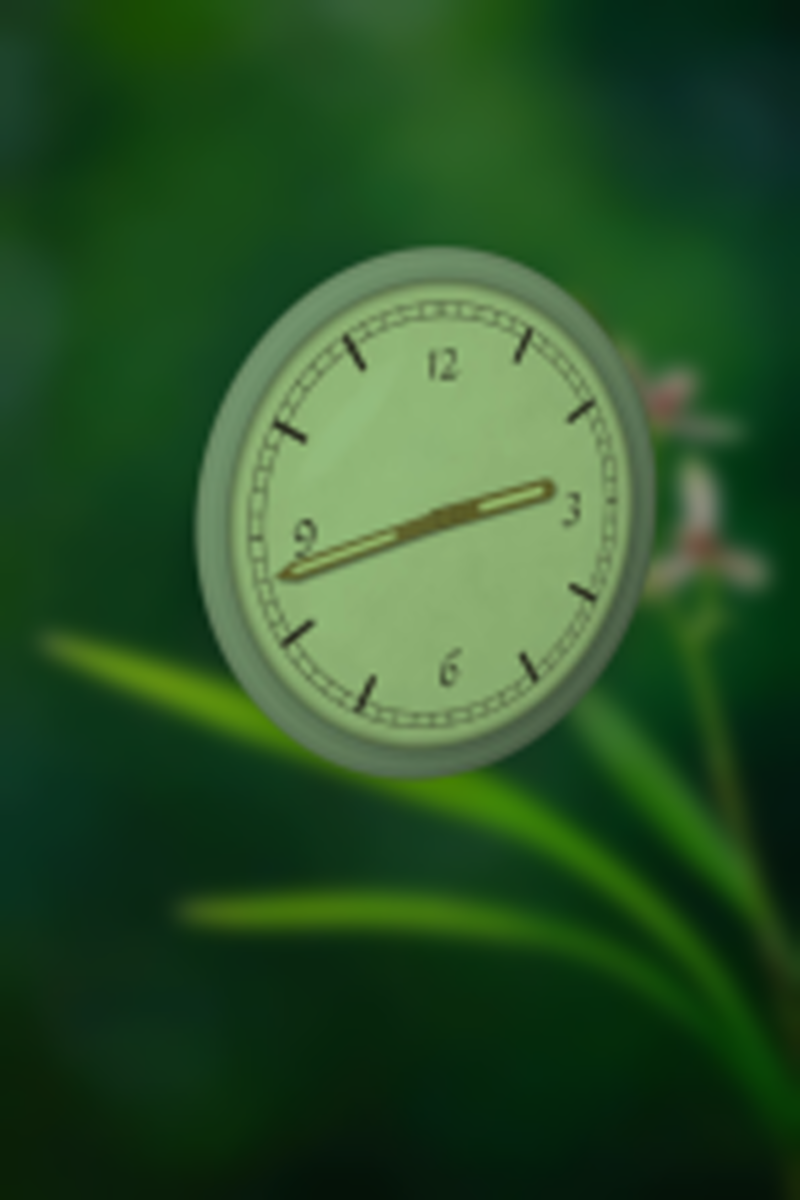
2h43
